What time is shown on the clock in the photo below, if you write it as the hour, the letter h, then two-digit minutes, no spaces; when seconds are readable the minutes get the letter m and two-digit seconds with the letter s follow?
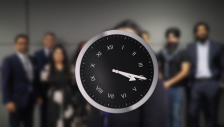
4h20
